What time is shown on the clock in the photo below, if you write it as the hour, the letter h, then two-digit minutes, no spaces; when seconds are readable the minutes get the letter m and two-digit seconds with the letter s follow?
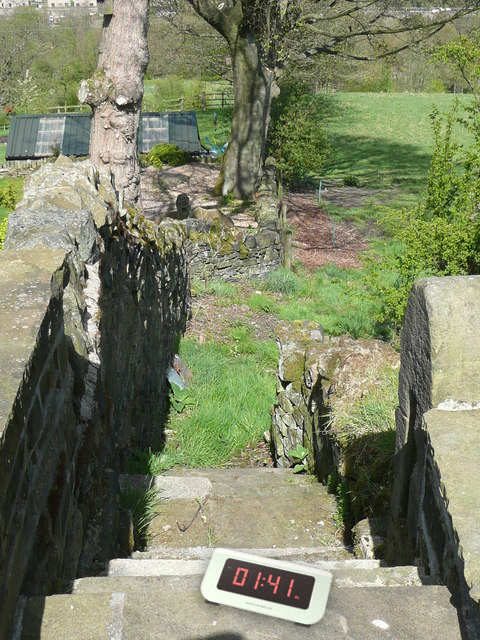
1h41
